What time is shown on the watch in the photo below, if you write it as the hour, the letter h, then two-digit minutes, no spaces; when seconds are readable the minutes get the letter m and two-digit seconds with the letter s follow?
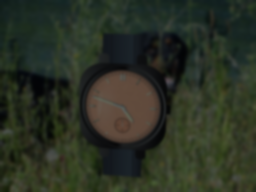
4h48
